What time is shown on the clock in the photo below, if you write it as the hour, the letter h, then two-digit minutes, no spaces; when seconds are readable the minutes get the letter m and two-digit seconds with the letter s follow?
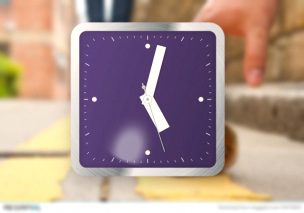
5h02m27s
